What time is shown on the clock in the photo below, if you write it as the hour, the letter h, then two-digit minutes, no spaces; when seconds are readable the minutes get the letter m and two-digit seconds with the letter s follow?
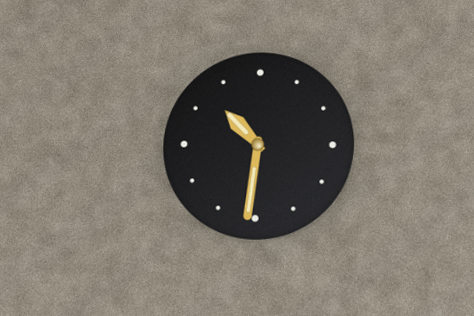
10h31
